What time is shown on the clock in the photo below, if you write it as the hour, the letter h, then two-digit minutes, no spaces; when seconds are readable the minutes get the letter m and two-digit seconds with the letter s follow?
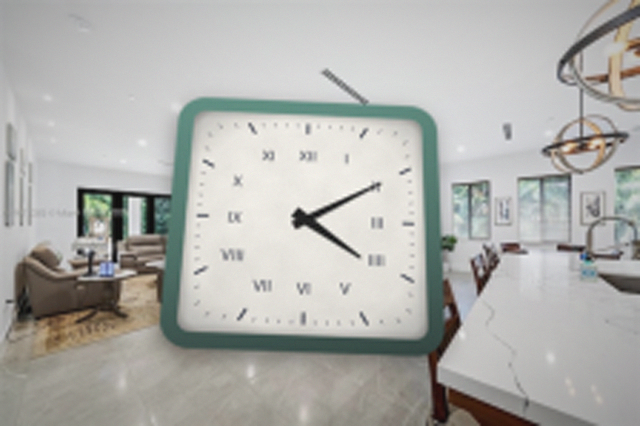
4h10
